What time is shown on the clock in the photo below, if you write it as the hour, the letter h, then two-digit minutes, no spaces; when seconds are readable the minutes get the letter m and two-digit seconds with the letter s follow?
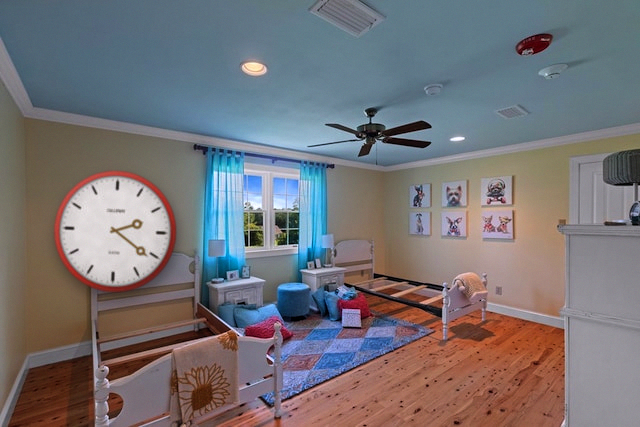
2h21
